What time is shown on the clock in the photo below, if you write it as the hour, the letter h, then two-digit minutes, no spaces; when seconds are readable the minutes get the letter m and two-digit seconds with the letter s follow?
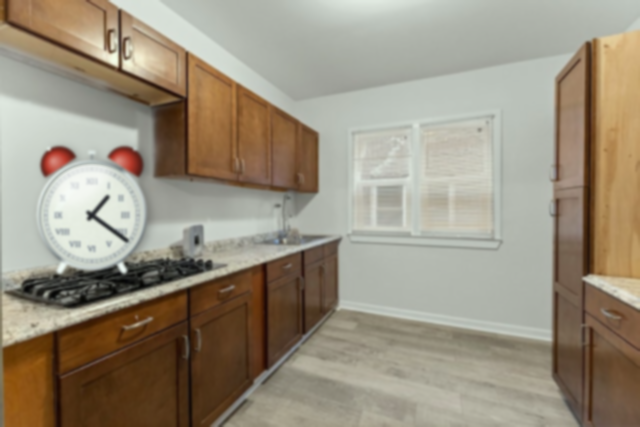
1h21
